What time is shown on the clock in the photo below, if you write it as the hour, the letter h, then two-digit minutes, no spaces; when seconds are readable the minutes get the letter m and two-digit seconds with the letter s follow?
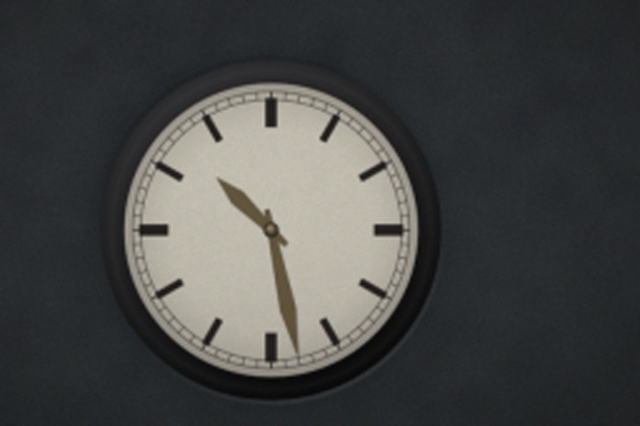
10h28
